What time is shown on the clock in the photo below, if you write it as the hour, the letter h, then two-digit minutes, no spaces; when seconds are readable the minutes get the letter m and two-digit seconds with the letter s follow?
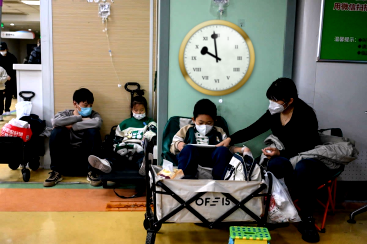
9h59
